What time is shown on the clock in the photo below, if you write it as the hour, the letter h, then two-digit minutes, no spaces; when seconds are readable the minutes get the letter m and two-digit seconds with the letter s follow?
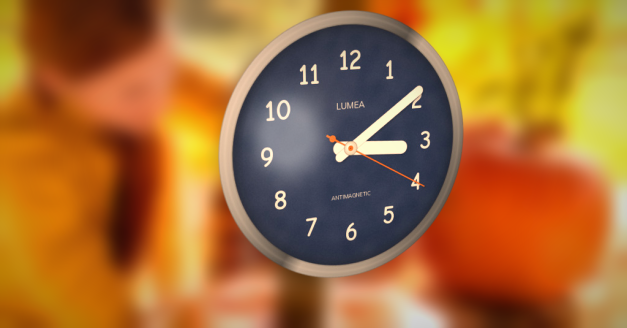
3h09m20s
